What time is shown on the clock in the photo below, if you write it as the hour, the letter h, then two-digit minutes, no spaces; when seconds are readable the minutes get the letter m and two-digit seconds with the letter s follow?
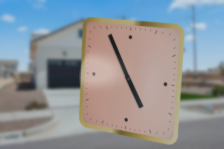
4h55
